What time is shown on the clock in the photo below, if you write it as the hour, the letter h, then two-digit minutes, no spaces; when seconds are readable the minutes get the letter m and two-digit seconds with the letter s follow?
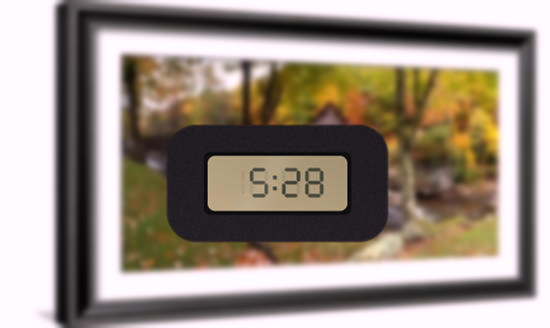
5h28
